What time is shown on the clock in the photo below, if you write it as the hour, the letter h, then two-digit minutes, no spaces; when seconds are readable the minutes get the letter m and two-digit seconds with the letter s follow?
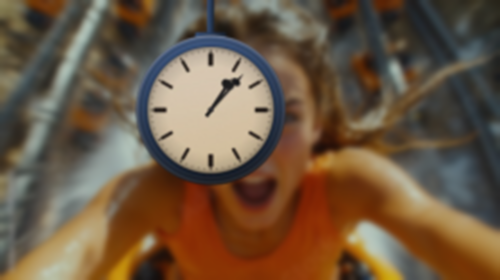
1h07
